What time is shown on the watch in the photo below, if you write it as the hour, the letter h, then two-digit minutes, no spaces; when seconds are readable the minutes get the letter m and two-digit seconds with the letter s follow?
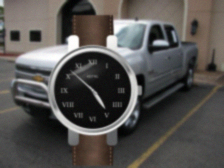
4h52
